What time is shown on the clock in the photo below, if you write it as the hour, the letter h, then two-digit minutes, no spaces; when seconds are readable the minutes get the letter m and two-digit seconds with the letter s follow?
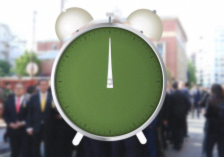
12h00
